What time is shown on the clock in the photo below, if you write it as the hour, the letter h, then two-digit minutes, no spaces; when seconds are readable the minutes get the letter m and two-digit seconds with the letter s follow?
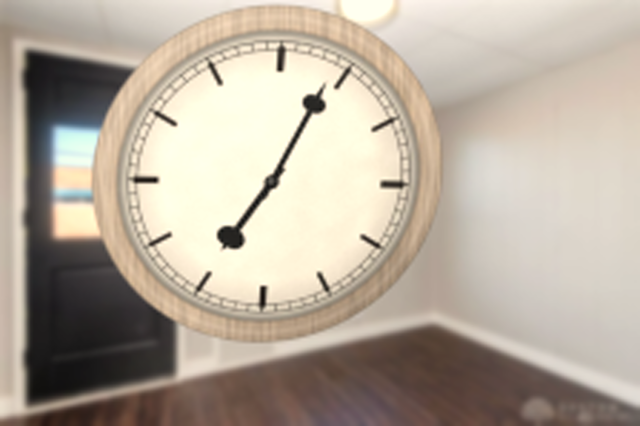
7h04
